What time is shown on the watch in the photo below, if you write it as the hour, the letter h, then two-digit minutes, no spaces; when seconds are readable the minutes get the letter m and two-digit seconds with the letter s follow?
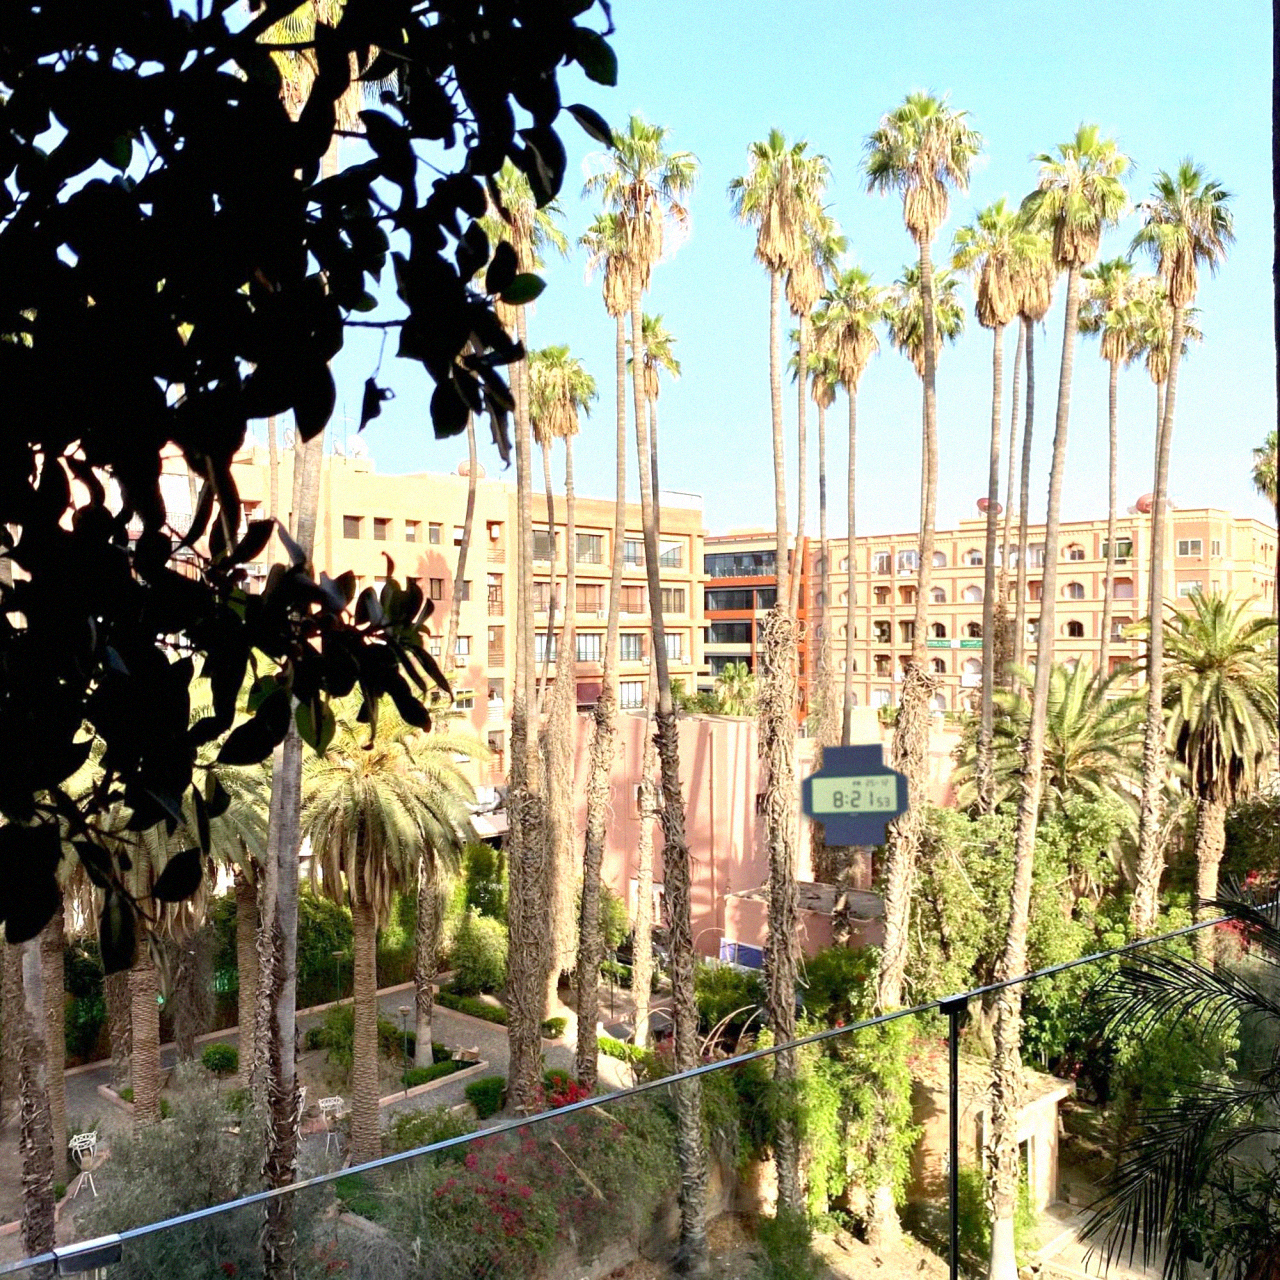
8h21
